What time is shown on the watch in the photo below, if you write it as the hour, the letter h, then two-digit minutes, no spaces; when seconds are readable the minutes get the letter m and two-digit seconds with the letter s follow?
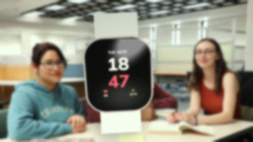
18h47
